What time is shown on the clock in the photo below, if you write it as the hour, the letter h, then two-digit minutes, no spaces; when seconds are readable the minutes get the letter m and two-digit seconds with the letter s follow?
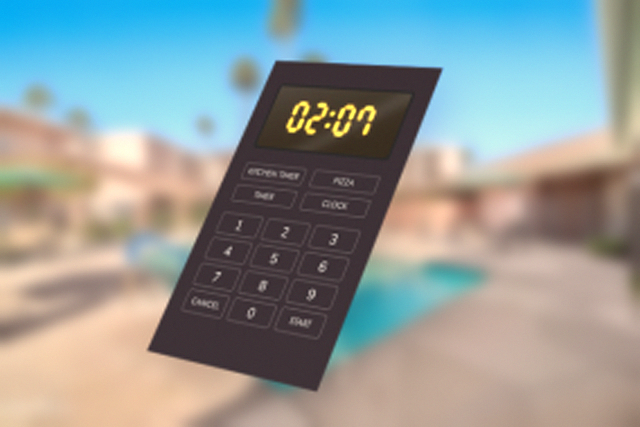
2h07
